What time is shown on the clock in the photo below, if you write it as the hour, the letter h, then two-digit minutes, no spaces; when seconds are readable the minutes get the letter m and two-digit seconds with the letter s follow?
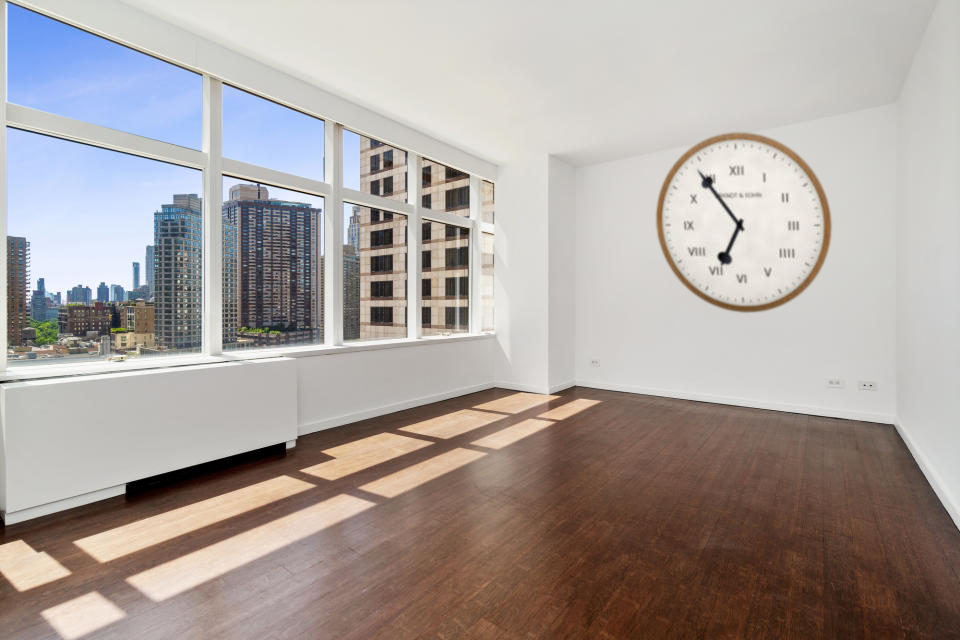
6h54
